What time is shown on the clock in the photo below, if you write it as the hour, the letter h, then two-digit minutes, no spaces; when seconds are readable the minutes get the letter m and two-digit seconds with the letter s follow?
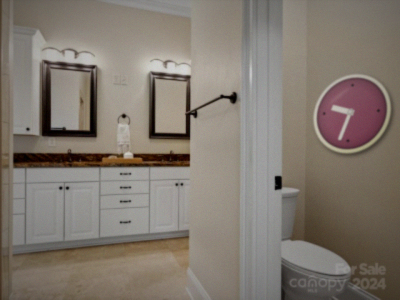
9h33
